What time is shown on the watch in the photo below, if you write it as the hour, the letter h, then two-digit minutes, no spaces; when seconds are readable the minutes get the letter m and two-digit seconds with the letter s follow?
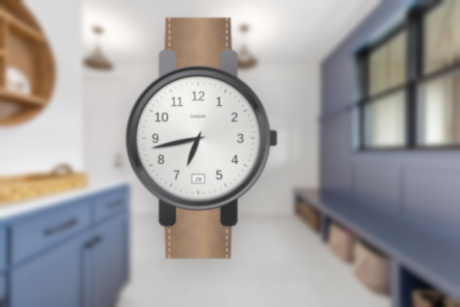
6h43
